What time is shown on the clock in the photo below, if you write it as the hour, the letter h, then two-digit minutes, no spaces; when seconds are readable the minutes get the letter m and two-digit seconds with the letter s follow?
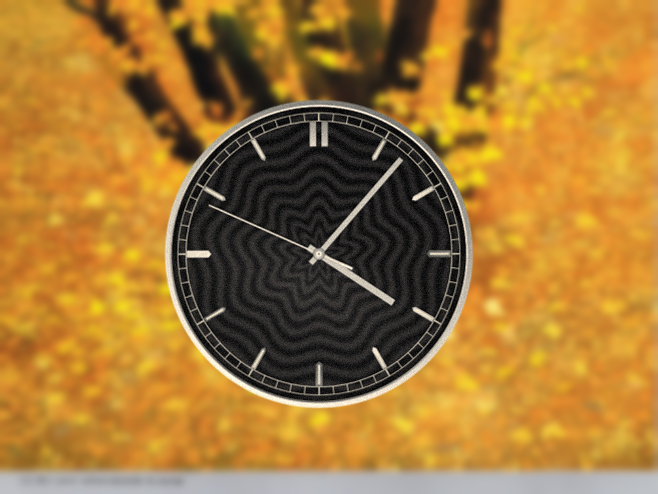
4h06m49s
